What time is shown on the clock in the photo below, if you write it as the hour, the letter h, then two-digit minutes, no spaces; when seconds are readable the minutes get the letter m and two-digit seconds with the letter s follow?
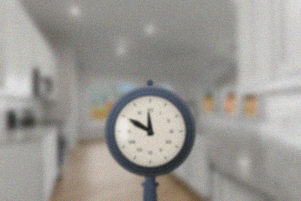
11h50
